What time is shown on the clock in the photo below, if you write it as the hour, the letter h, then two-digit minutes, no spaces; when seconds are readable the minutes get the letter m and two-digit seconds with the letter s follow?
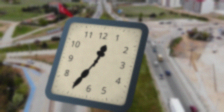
12h35
